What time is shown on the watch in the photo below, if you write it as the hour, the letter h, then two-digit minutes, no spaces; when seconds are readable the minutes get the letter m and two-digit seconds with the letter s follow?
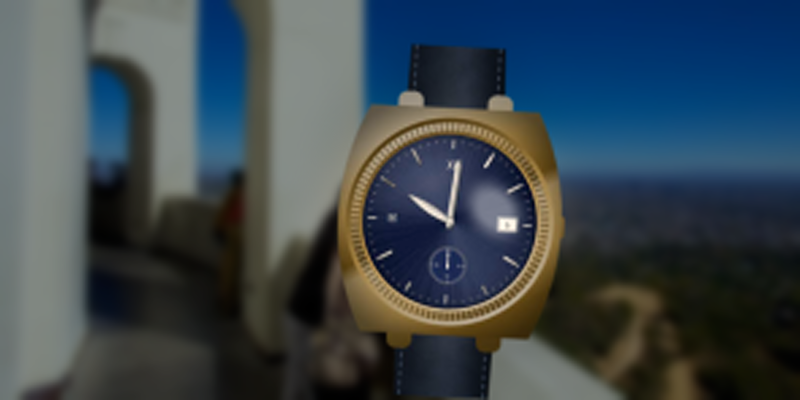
10h01
